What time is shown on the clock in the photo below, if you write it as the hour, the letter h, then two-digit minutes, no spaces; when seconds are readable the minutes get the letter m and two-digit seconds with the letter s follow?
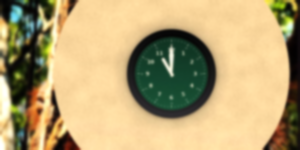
11h00
